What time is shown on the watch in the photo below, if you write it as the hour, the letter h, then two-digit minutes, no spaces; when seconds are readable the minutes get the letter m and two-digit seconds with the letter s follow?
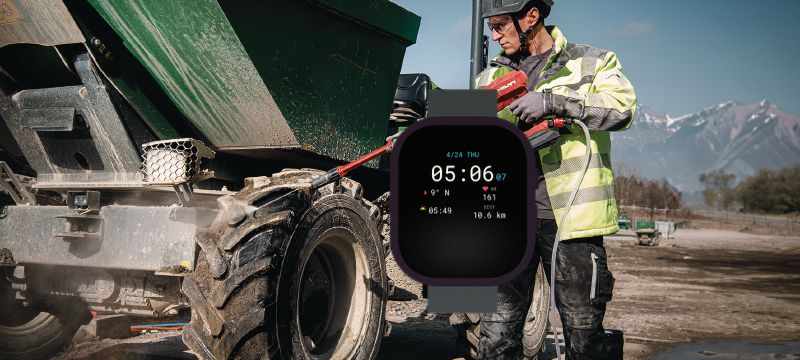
5h06m07s
